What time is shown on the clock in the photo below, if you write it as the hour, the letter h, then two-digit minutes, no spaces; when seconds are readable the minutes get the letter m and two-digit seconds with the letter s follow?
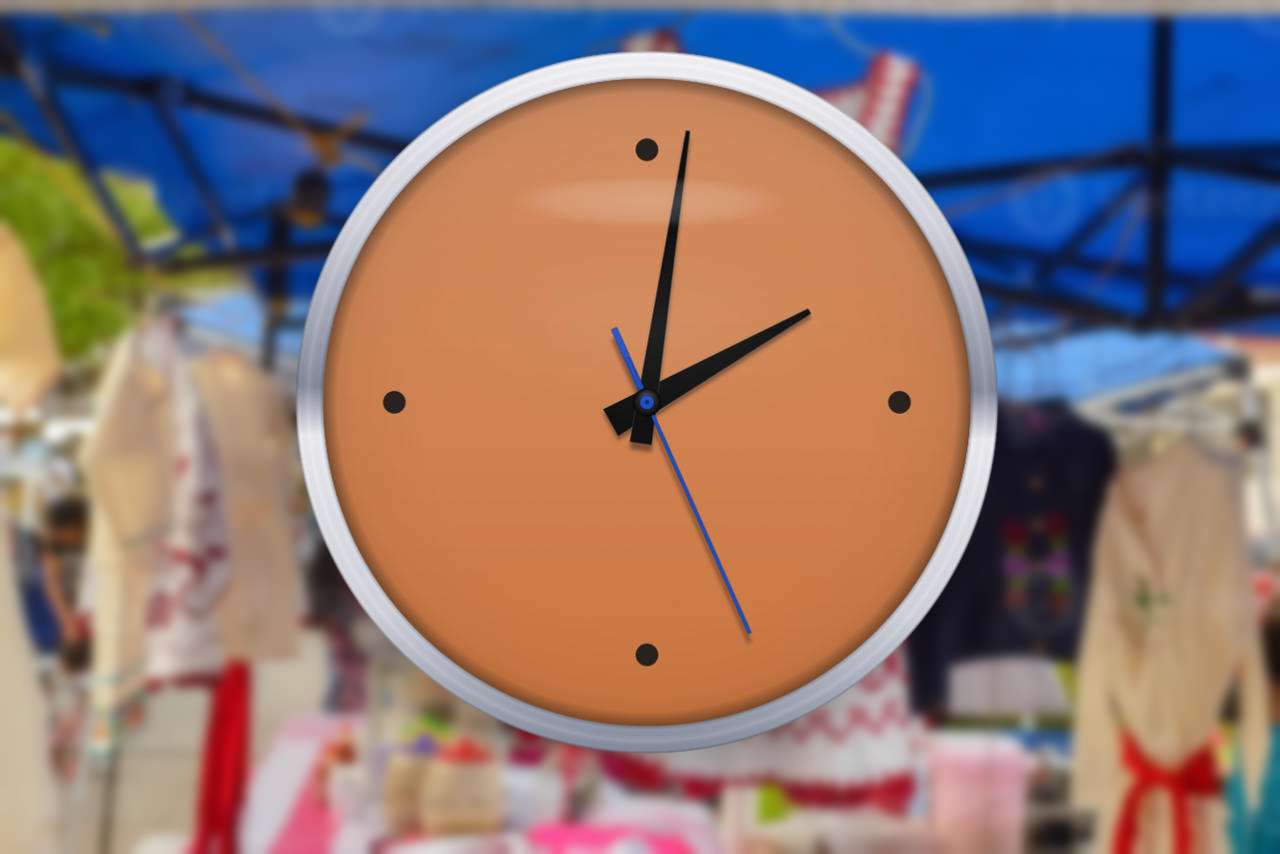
2h01m26s
